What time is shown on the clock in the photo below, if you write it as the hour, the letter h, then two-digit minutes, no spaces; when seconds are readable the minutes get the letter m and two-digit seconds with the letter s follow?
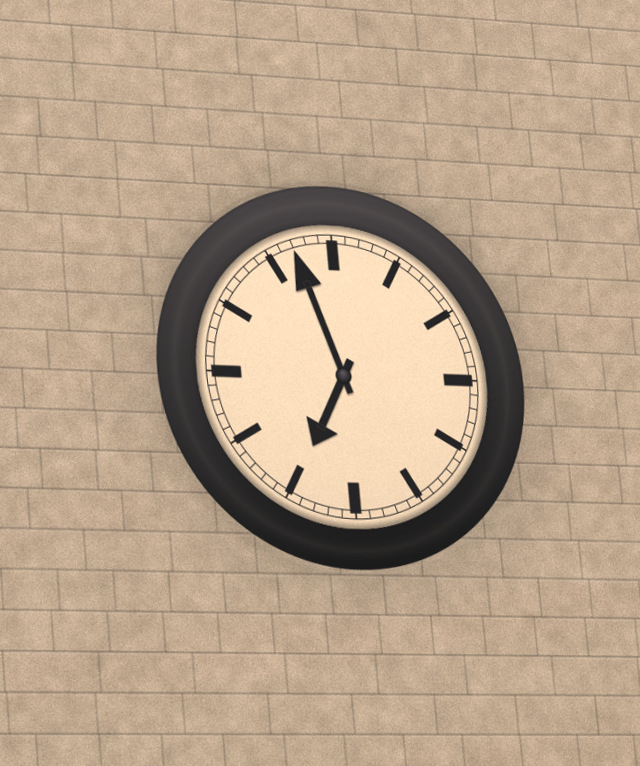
6h57
